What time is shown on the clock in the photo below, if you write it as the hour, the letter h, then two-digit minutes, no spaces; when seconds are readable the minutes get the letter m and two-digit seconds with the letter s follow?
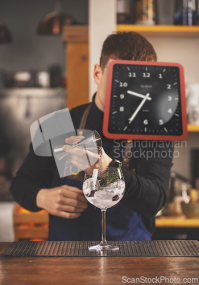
9h35
